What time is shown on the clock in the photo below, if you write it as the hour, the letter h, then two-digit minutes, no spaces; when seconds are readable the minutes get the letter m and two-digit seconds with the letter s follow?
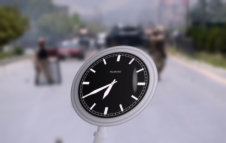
6h40
